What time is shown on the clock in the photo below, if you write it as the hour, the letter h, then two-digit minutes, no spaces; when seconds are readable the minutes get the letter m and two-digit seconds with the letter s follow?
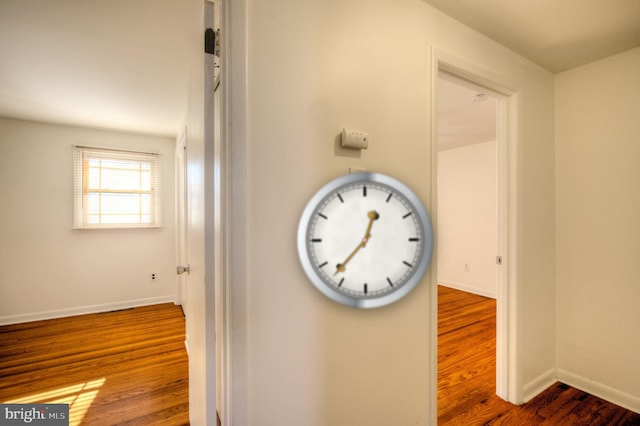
12h37
